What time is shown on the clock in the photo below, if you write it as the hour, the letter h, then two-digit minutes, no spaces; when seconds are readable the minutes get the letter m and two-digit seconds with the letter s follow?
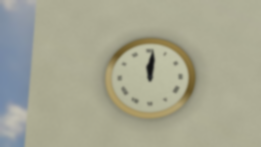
12h01
